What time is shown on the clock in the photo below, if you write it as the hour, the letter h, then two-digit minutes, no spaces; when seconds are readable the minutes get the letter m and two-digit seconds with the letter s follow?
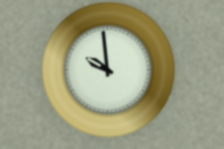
9h59
